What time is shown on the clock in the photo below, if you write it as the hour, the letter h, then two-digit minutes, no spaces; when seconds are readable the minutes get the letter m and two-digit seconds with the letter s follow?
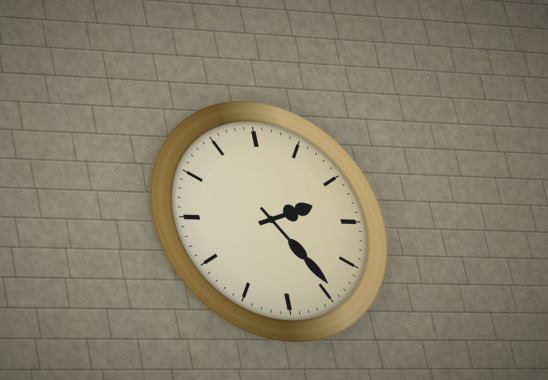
2h24
